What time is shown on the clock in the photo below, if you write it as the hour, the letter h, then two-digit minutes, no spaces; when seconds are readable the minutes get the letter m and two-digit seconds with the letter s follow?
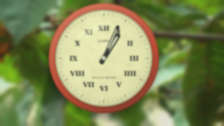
1h04
